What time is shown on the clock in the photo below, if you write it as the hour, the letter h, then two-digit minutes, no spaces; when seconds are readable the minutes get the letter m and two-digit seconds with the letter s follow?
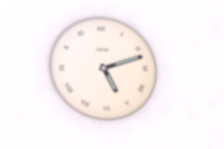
5h12
